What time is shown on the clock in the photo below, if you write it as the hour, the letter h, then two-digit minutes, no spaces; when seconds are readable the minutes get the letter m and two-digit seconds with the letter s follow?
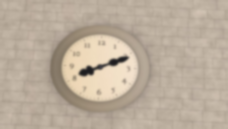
8h11
